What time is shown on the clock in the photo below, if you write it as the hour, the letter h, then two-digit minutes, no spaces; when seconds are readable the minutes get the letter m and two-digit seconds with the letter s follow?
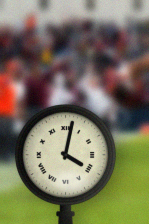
4h02
